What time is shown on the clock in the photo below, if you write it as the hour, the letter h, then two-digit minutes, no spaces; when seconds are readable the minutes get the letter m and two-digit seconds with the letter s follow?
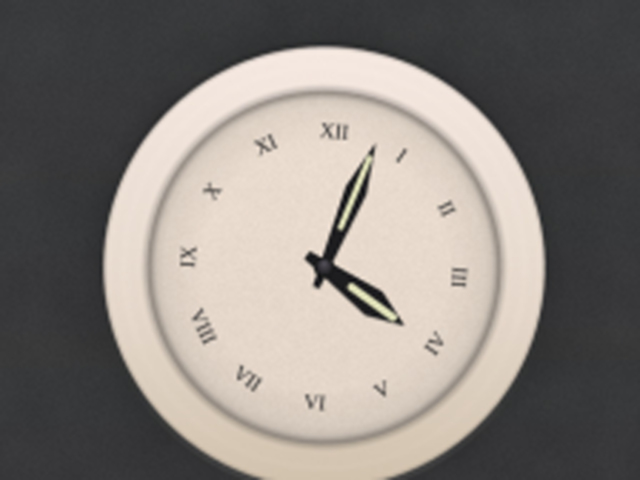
4h03
